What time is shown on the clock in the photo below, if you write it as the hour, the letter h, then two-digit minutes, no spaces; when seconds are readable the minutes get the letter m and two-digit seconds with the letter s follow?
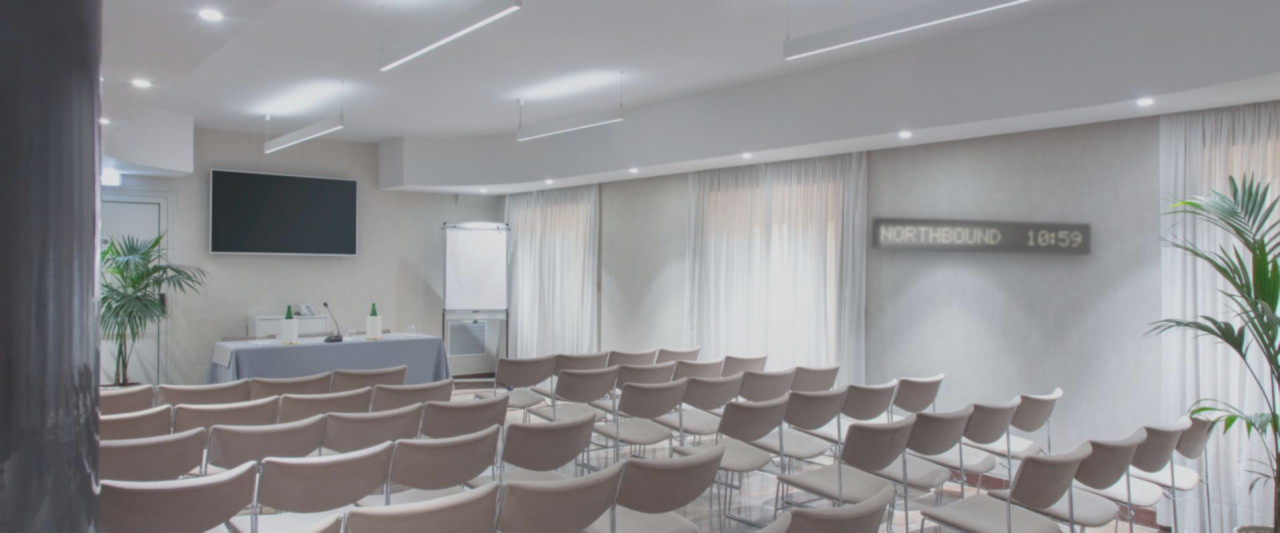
10h59
